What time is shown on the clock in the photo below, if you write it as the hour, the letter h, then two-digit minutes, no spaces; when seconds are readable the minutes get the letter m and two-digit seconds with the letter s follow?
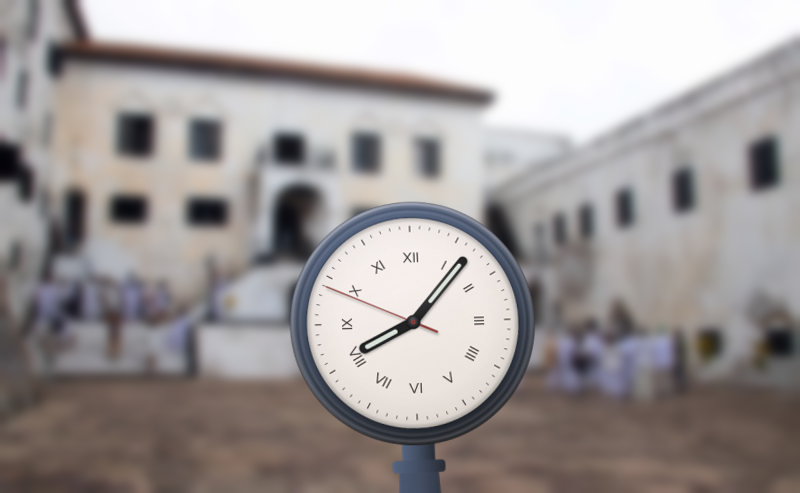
8h06m49s
